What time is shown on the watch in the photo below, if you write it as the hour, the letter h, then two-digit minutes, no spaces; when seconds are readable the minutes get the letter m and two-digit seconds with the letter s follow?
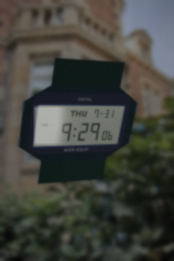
9h29
